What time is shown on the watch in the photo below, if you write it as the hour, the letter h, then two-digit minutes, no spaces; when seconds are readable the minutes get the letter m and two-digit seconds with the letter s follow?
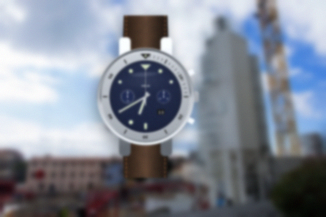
6h40
